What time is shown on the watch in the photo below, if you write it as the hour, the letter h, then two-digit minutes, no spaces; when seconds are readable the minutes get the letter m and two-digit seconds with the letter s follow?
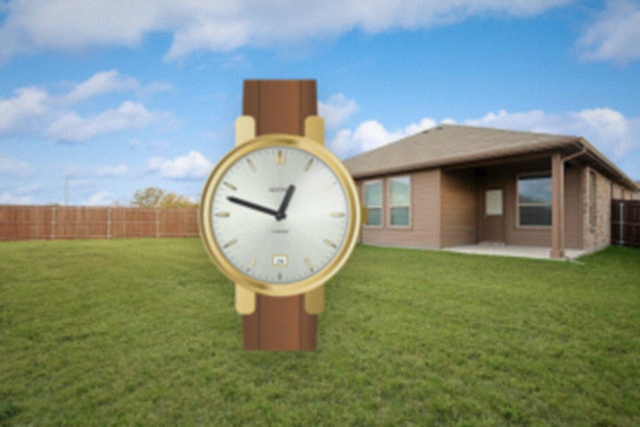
12h48
